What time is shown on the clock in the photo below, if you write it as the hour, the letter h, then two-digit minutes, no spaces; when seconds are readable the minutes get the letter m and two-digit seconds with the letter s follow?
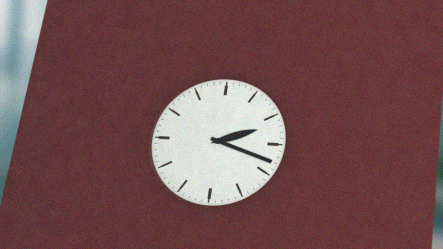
2h18
